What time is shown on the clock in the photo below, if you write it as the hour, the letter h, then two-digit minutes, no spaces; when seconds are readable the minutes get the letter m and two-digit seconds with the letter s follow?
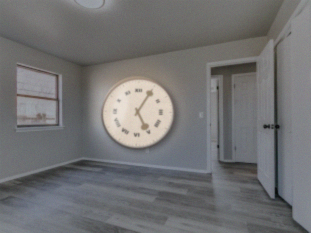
5h05
